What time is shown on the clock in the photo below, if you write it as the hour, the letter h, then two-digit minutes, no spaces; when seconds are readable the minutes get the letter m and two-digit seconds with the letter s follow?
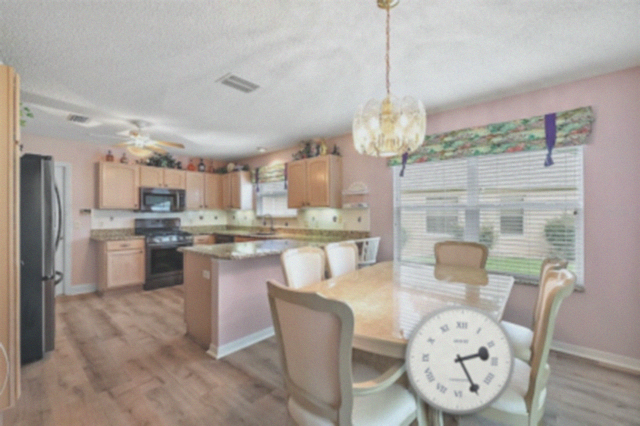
2h25
